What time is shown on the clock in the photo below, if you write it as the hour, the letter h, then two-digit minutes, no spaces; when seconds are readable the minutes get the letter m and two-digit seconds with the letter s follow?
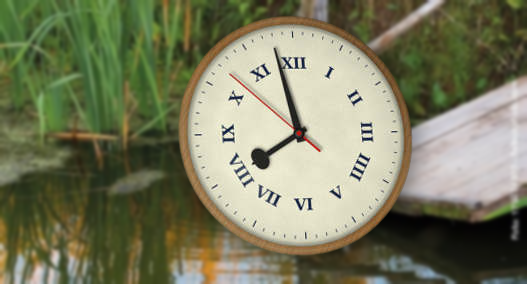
7h57m52s
